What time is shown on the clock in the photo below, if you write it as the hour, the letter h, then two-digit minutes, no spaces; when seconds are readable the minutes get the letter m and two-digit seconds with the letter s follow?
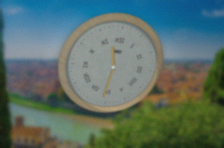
11h31
